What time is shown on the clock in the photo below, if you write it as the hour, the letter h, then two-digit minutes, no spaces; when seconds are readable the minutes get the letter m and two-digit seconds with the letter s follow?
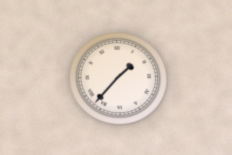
1h37
